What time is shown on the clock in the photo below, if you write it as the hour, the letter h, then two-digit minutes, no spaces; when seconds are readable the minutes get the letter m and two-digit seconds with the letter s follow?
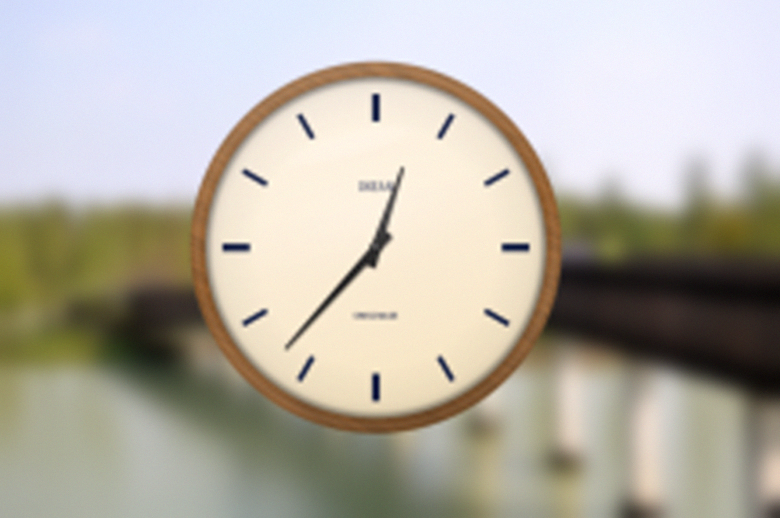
12h37
